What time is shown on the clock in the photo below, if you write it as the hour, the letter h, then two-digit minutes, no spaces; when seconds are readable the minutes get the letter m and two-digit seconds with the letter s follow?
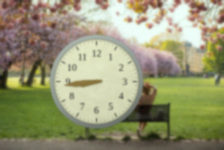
8h44
